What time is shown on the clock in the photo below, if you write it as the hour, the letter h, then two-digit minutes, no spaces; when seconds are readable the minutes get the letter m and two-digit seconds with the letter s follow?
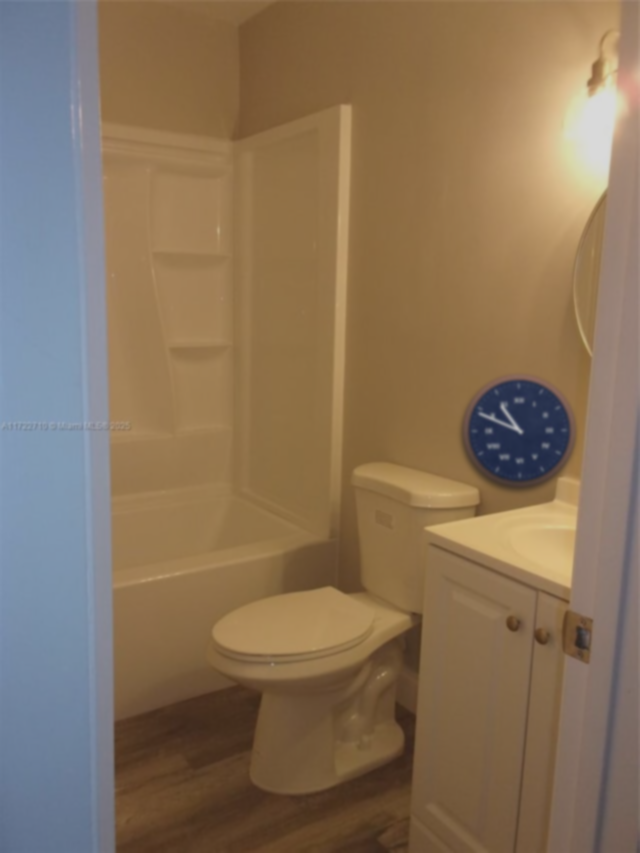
10h49
